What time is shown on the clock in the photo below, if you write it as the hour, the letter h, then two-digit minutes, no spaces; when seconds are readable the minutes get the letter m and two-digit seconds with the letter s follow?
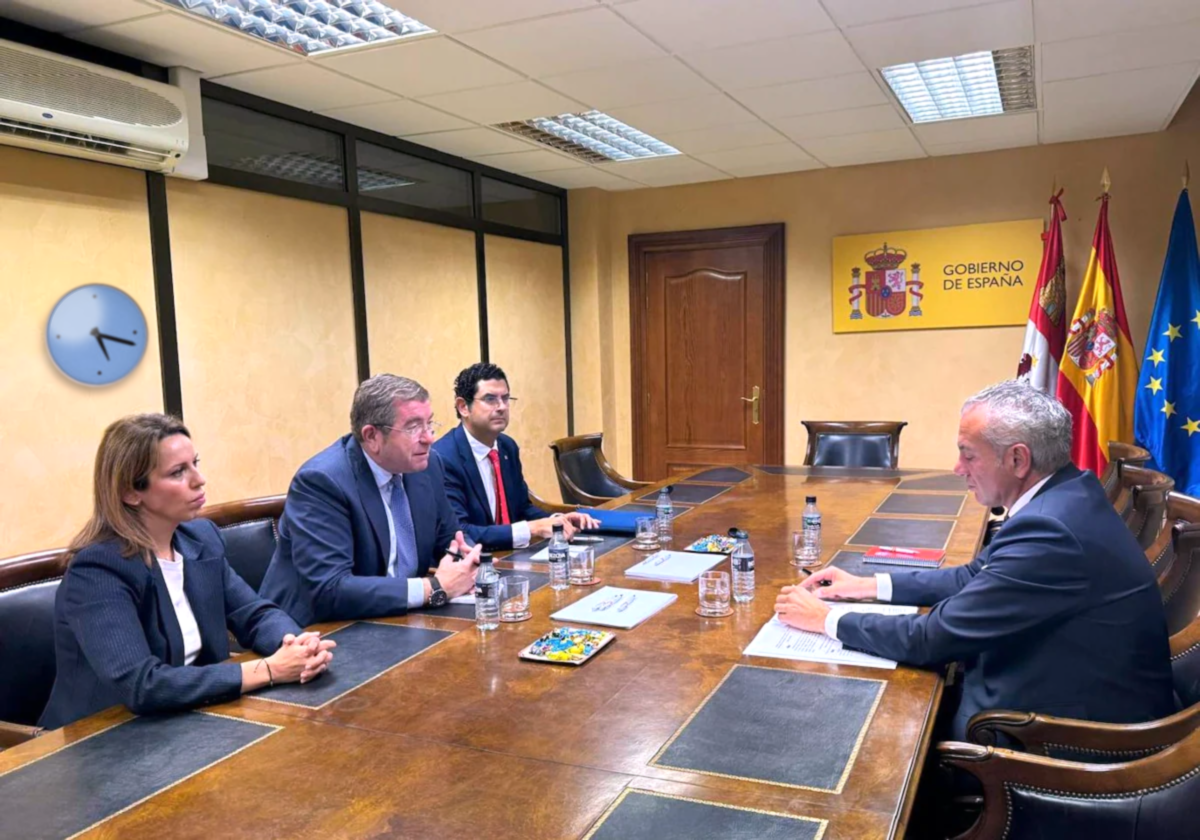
5h18
